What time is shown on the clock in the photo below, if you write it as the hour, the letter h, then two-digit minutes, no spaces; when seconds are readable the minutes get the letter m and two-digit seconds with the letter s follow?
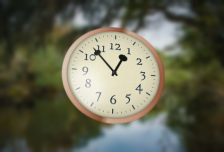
12h53
